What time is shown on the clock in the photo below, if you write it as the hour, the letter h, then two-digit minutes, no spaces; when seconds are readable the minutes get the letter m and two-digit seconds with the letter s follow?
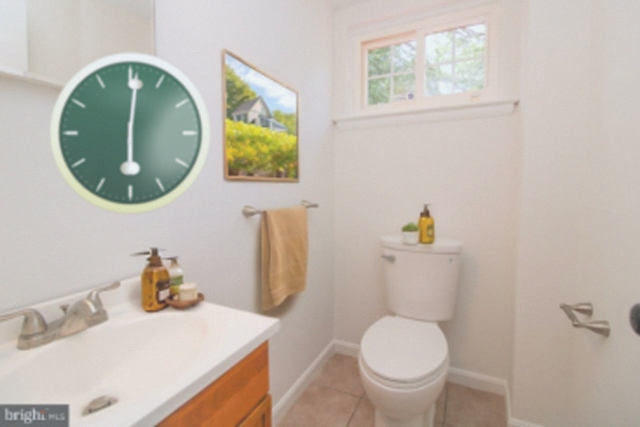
6h01
